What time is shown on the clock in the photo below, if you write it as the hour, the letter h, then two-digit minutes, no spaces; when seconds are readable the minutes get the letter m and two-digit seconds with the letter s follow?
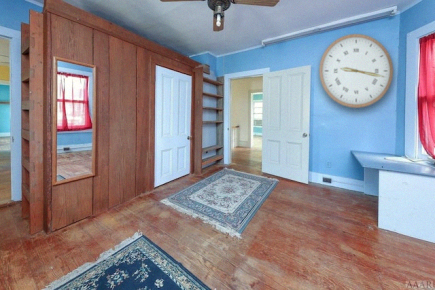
9h17
